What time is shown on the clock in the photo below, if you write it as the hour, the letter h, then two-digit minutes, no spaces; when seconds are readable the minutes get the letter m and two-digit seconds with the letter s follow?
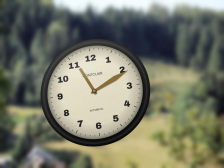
11h11
